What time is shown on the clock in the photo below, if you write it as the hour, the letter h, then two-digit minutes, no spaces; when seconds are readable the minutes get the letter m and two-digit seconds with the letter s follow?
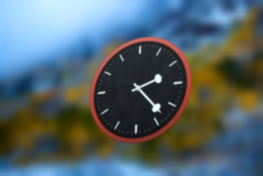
2h23
